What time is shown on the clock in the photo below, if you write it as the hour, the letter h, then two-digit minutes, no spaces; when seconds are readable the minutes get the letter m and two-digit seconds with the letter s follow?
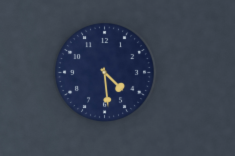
4h29
